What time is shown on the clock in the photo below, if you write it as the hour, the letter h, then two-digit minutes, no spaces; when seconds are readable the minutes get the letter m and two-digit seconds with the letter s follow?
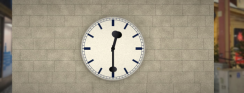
12h30
